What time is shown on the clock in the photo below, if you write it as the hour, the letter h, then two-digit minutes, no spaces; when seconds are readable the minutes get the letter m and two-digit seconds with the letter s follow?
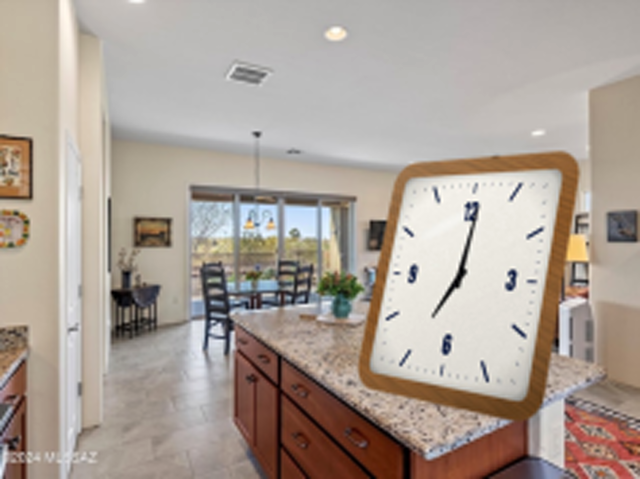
7h01
